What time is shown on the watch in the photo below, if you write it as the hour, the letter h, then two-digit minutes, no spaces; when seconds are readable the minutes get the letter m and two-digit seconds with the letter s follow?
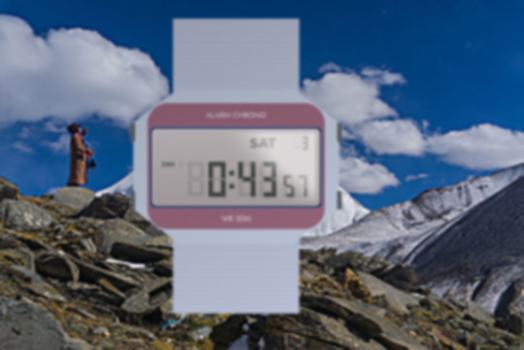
0h43m57s
